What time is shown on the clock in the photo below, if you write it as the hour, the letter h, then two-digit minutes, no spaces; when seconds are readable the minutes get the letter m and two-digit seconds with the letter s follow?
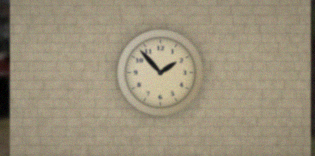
1h53
